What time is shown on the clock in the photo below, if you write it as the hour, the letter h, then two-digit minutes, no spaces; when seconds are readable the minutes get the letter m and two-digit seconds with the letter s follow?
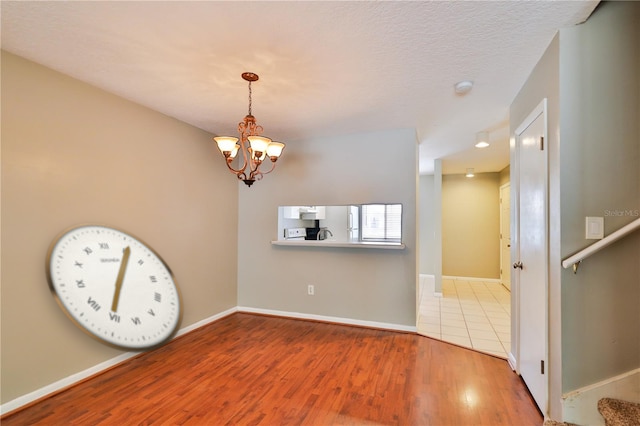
7h06
